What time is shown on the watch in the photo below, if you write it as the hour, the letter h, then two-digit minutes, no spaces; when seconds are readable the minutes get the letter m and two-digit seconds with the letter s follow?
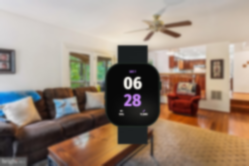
6h28
